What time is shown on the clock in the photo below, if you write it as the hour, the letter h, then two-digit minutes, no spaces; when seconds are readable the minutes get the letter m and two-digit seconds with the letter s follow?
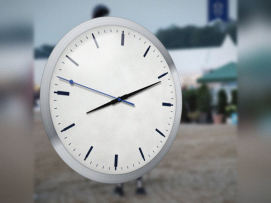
8h10m47s
